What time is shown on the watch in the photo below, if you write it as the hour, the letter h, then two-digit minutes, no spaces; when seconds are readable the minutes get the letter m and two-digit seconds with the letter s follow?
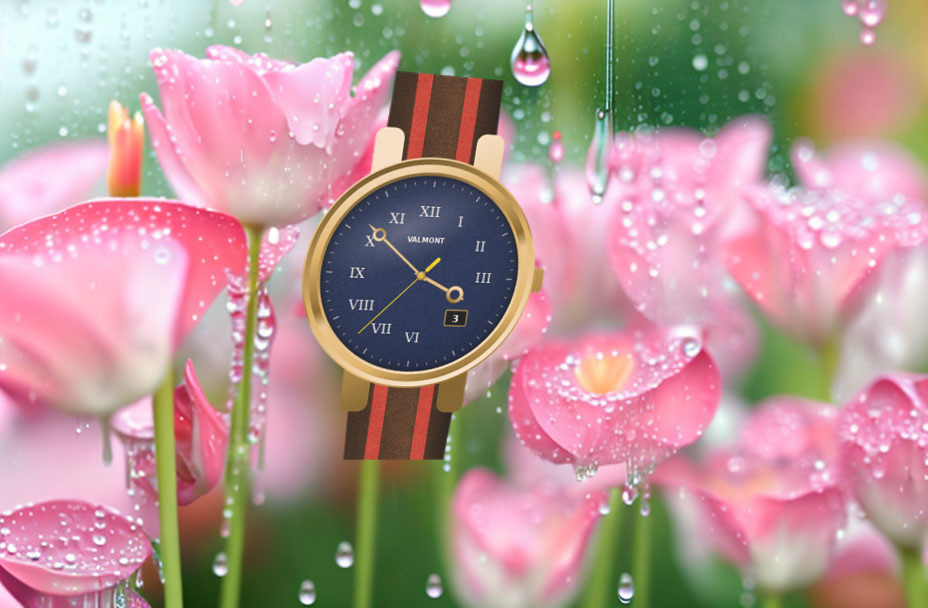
3h51m37s
